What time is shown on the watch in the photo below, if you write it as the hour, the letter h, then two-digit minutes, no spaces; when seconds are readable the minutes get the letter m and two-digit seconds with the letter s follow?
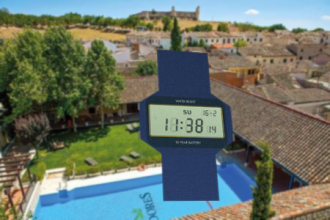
11h38m14s
